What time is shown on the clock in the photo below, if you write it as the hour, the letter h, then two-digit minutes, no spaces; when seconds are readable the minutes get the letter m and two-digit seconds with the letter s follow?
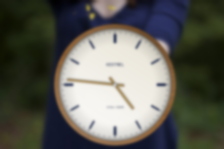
4h46
